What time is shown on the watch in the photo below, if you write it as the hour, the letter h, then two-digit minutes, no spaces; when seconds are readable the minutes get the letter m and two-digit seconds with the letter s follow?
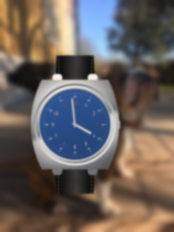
3h59
